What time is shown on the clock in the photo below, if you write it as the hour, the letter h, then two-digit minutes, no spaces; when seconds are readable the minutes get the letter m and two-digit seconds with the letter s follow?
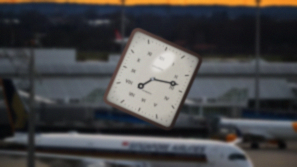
7h13
